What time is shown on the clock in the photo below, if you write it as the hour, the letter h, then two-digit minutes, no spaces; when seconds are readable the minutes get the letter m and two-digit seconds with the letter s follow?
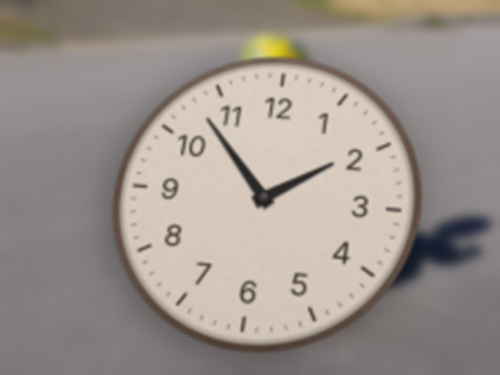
1h53
